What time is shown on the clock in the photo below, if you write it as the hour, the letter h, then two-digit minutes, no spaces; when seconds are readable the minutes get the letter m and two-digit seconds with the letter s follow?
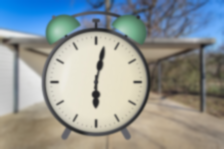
6h02
